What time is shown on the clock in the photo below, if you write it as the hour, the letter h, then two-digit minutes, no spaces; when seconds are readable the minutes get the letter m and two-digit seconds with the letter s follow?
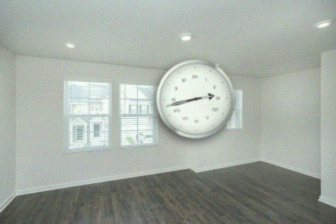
2h43
